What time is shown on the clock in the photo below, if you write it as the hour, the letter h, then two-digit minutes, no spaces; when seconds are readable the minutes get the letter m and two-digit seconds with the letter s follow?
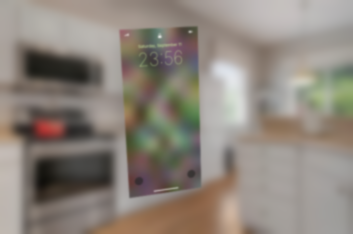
23h56
